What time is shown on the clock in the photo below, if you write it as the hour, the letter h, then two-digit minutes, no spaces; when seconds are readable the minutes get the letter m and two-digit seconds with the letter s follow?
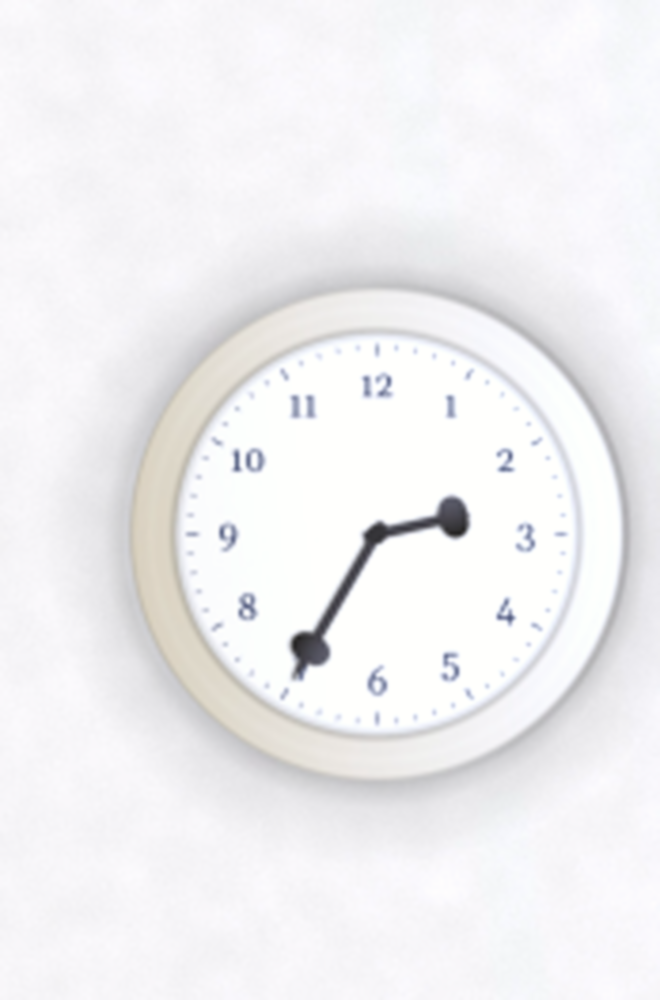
2h35
